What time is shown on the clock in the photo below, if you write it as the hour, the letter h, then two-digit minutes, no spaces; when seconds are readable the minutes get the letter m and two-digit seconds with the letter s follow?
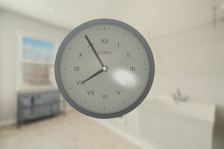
7h55
